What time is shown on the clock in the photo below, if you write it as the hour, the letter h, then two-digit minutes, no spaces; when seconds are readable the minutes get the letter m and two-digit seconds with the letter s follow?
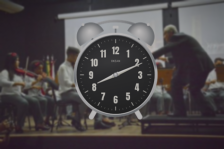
8h11
